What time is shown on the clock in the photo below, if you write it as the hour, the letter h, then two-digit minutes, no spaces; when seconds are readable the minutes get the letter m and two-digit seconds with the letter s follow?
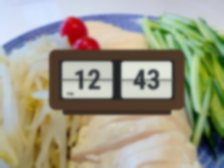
12h43
